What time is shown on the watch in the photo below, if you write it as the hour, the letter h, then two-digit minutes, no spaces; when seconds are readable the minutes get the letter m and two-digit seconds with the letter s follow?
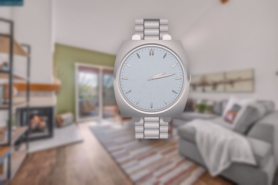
2h13
